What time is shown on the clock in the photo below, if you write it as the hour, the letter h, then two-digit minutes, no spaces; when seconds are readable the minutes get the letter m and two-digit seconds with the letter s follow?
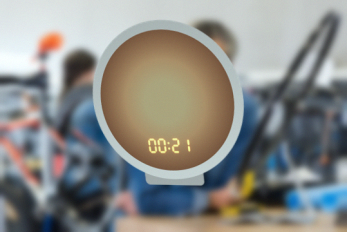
0h21
